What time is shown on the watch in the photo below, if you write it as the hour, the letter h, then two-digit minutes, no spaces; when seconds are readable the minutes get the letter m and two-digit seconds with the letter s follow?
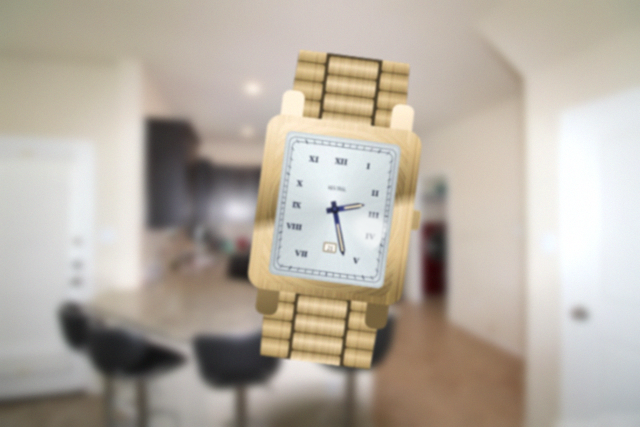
2h27
